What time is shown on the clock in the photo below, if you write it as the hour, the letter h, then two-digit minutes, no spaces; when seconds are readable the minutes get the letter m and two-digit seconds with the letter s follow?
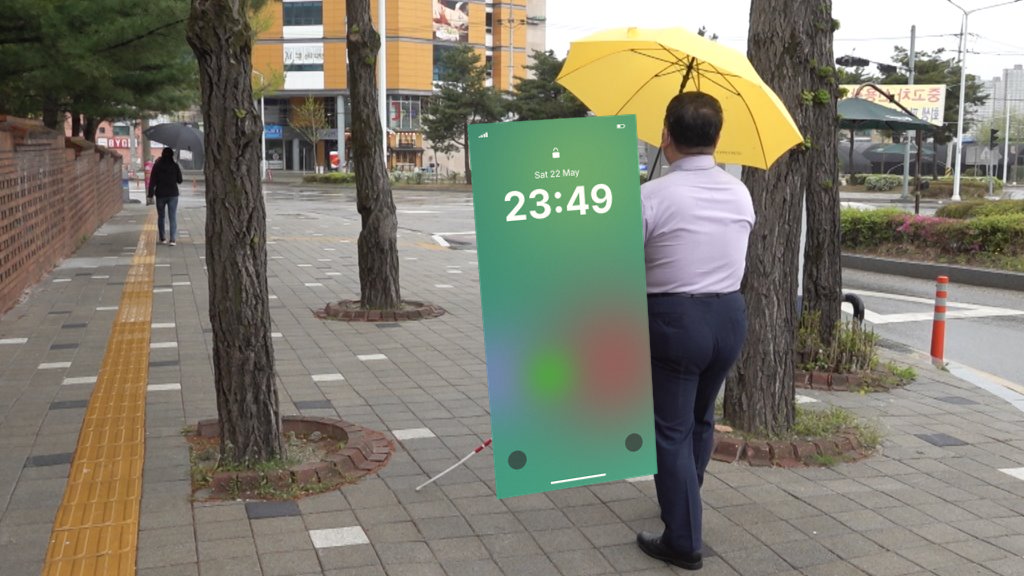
23h49
